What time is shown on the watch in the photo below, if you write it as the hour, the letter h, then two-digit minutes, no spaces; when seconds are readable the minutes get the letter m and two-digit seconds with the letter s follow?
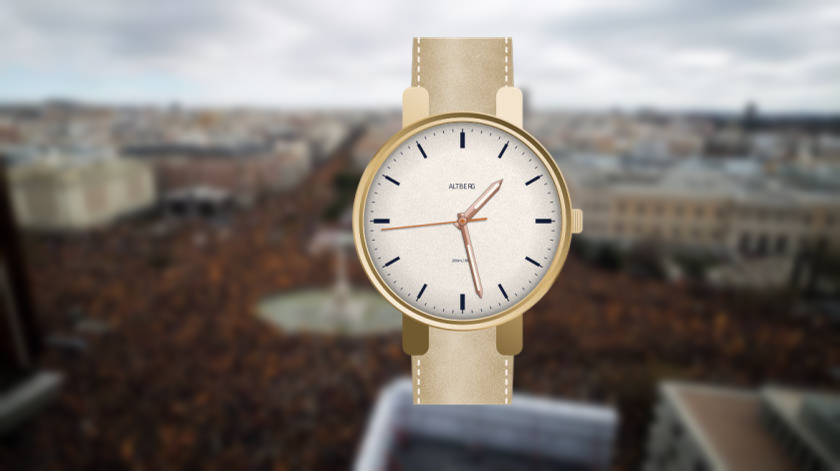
1h27m44s
